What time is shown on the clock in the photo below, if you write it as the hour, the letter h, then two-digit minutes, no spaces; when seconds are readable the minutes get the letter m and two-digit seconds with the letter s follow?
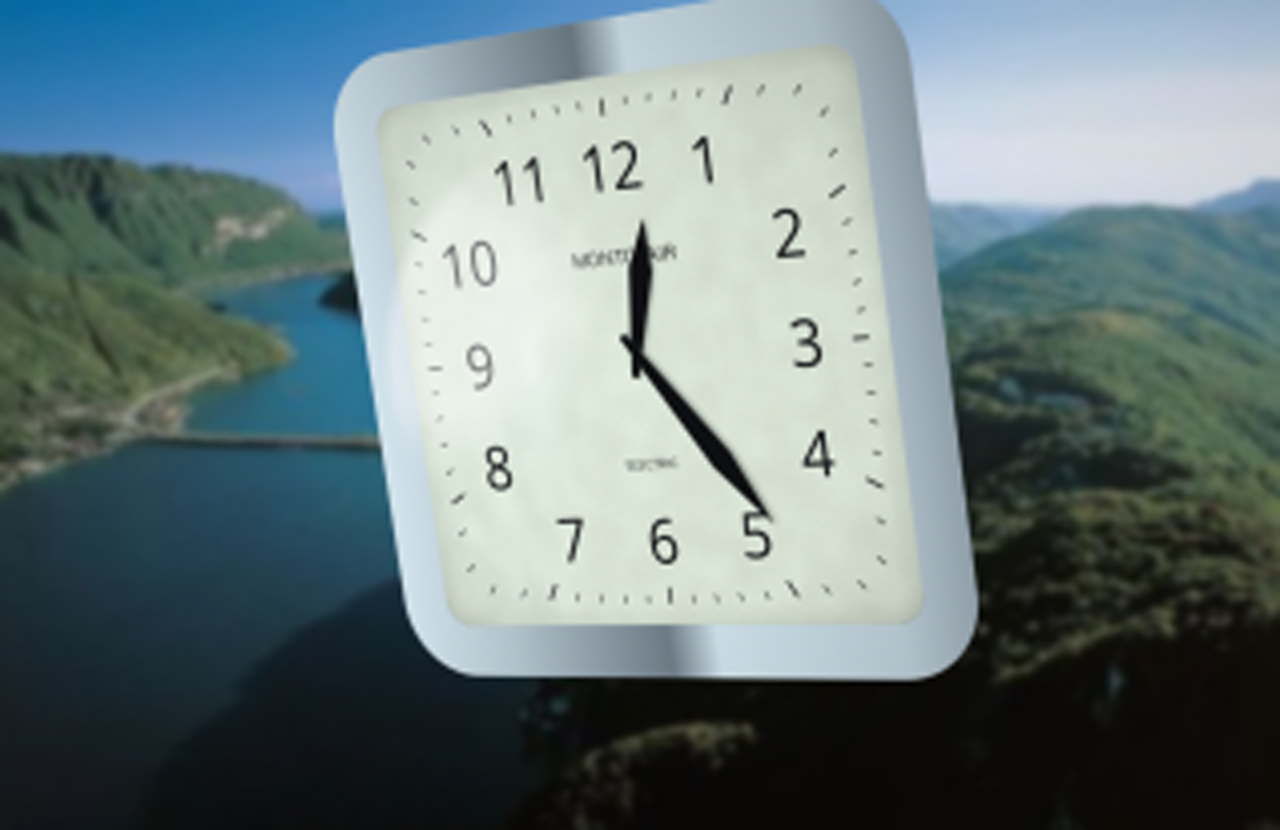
12h24
